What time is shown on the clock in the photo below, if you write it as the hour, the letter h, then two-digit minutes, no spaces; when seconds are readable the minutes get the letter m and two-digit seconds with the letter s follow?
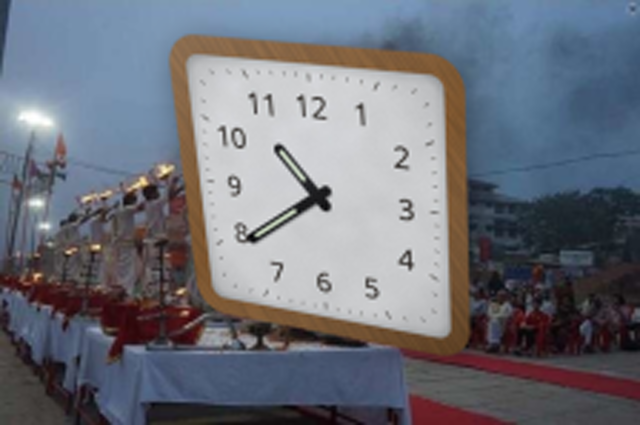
10h39
